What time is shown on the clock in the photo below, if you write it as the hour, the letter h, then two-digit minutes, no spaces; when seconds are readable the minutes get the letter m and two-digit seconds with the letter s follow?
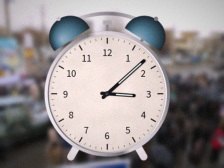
3h08
